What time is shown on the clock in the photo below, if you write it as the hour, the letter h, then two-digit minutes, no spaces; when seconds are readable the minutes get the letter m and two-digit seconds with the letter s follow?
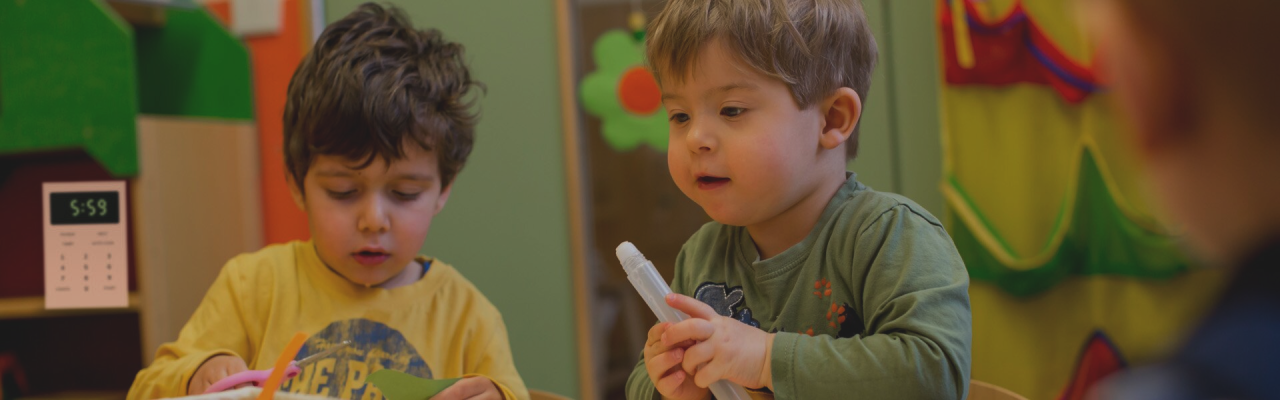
5h59
